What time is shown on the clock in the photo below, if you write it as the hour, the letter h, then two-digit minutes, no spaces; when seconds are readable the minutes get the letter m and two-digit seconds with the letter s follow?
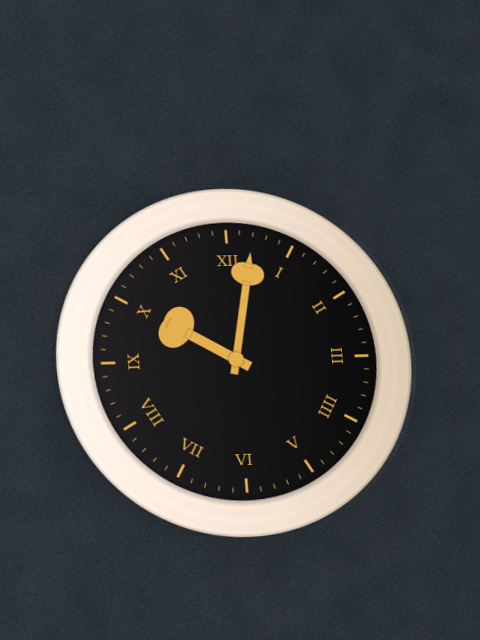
10h02
